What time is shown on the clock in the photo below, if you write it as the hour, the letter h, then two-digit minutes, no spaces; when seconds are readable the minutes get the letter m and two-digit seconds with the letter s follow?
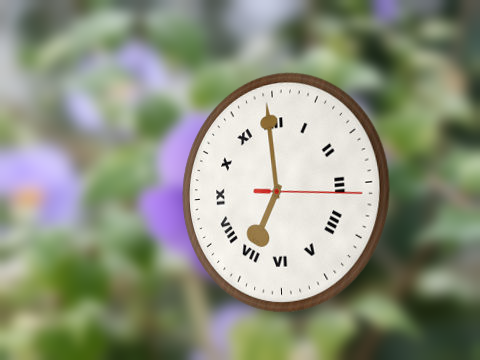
6h59m16s
